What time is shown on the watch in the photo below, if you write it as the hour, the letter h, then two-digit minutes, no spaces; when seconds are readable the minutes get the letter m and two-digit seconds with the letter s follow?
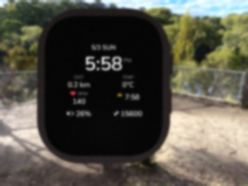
5h58
